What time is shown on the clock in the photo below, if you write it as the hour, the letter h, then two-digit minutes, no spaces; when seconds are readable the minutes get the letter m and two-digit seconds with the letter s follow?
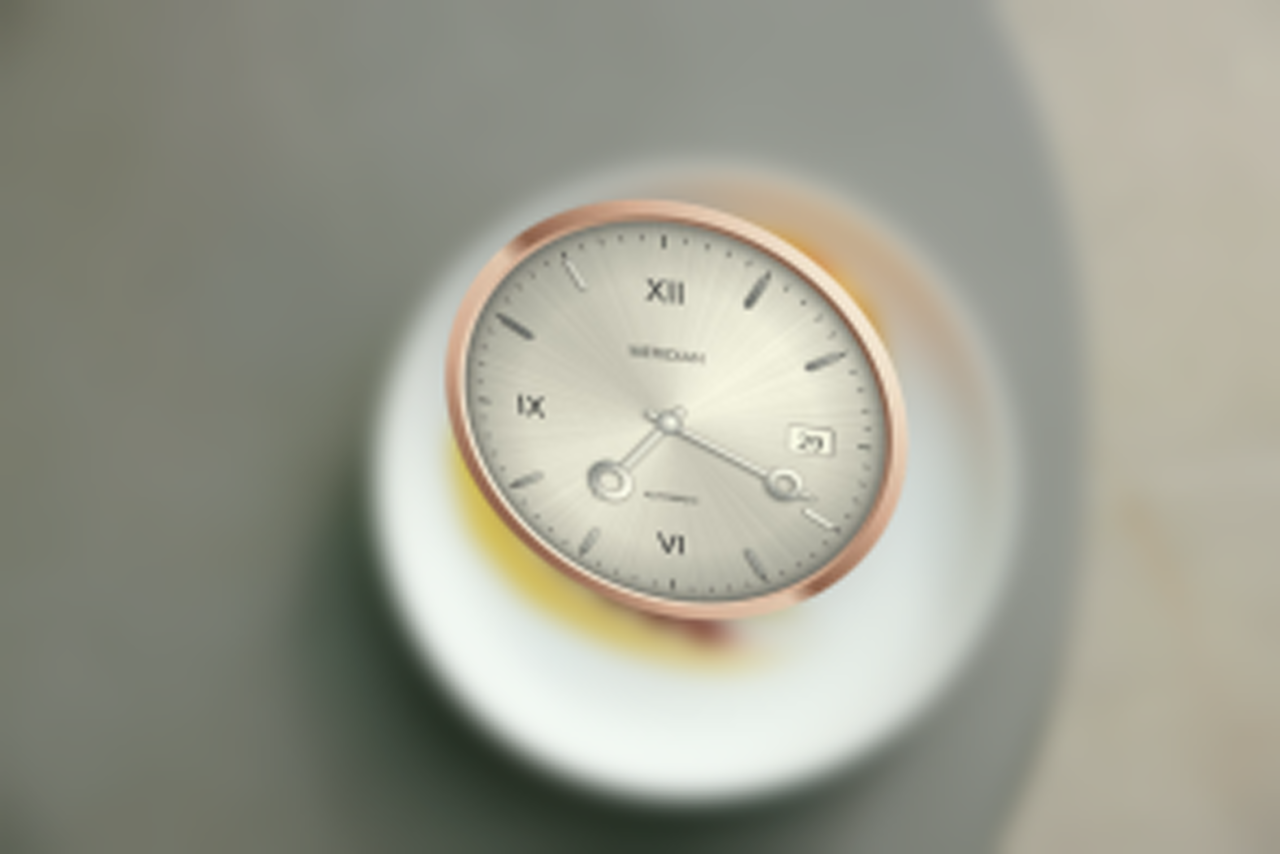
7h19
